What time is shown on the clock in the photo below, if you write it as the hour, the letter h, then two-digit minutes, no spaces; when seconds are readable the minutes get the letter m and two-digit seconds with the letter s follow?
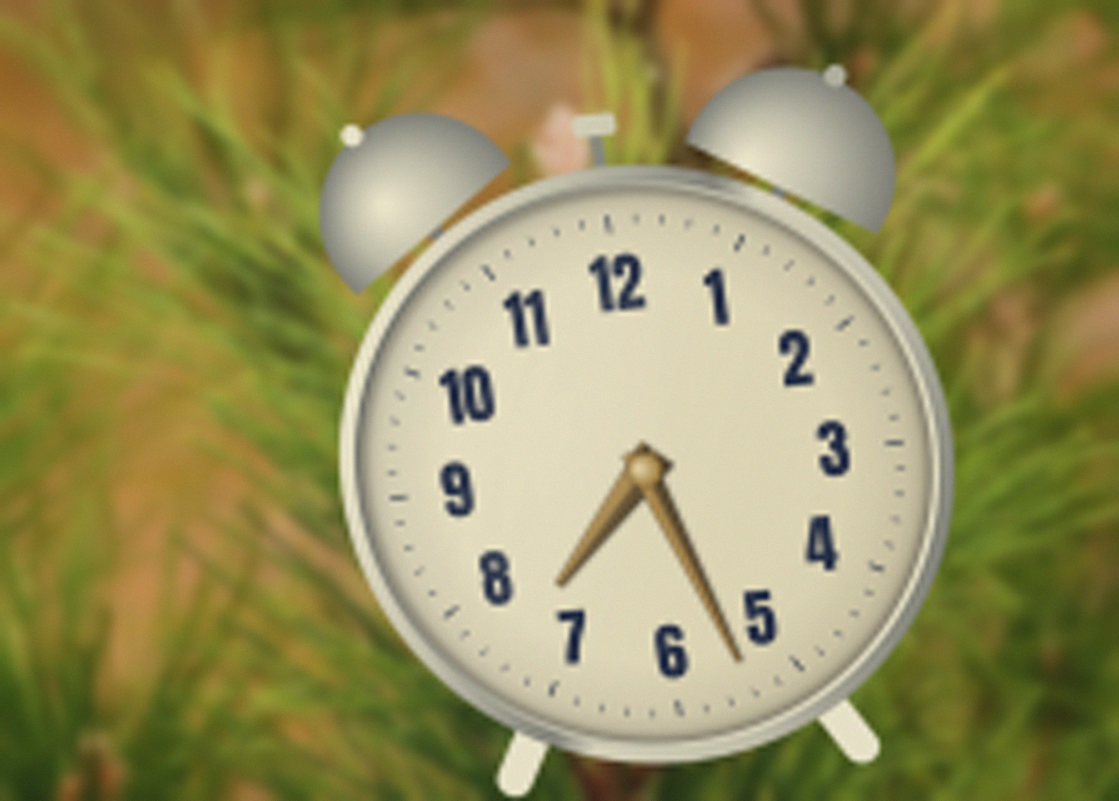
7h27
